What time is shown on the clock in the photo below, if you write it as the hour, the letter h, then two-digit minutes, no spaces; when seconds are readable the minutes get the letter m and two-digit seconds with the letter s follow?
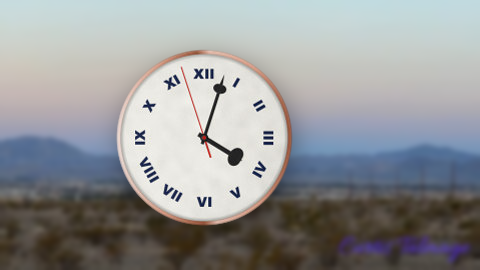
4h02m57s
